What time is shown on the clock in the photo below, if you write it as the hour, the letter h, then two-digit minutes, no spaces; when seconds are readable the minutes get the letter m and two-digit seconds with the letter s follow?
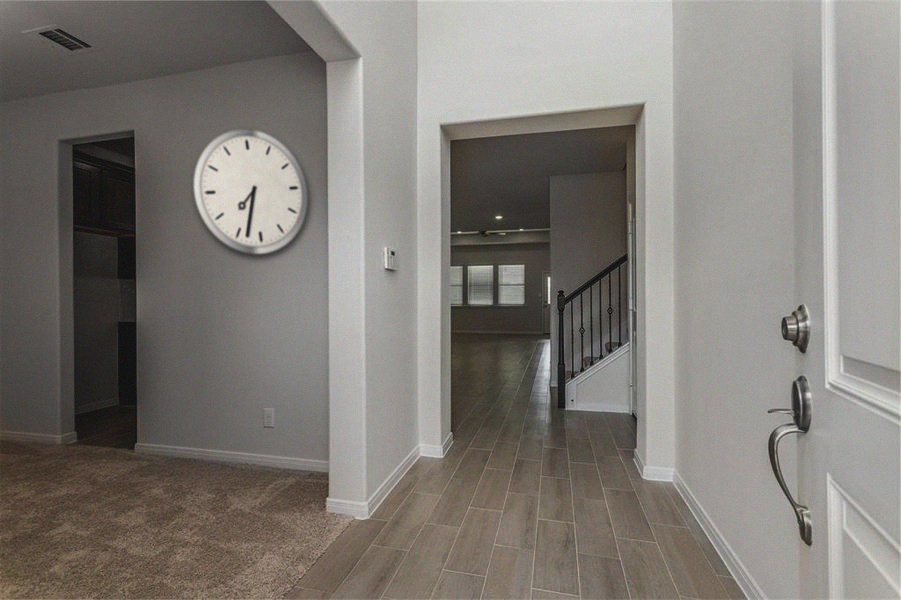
7h33
